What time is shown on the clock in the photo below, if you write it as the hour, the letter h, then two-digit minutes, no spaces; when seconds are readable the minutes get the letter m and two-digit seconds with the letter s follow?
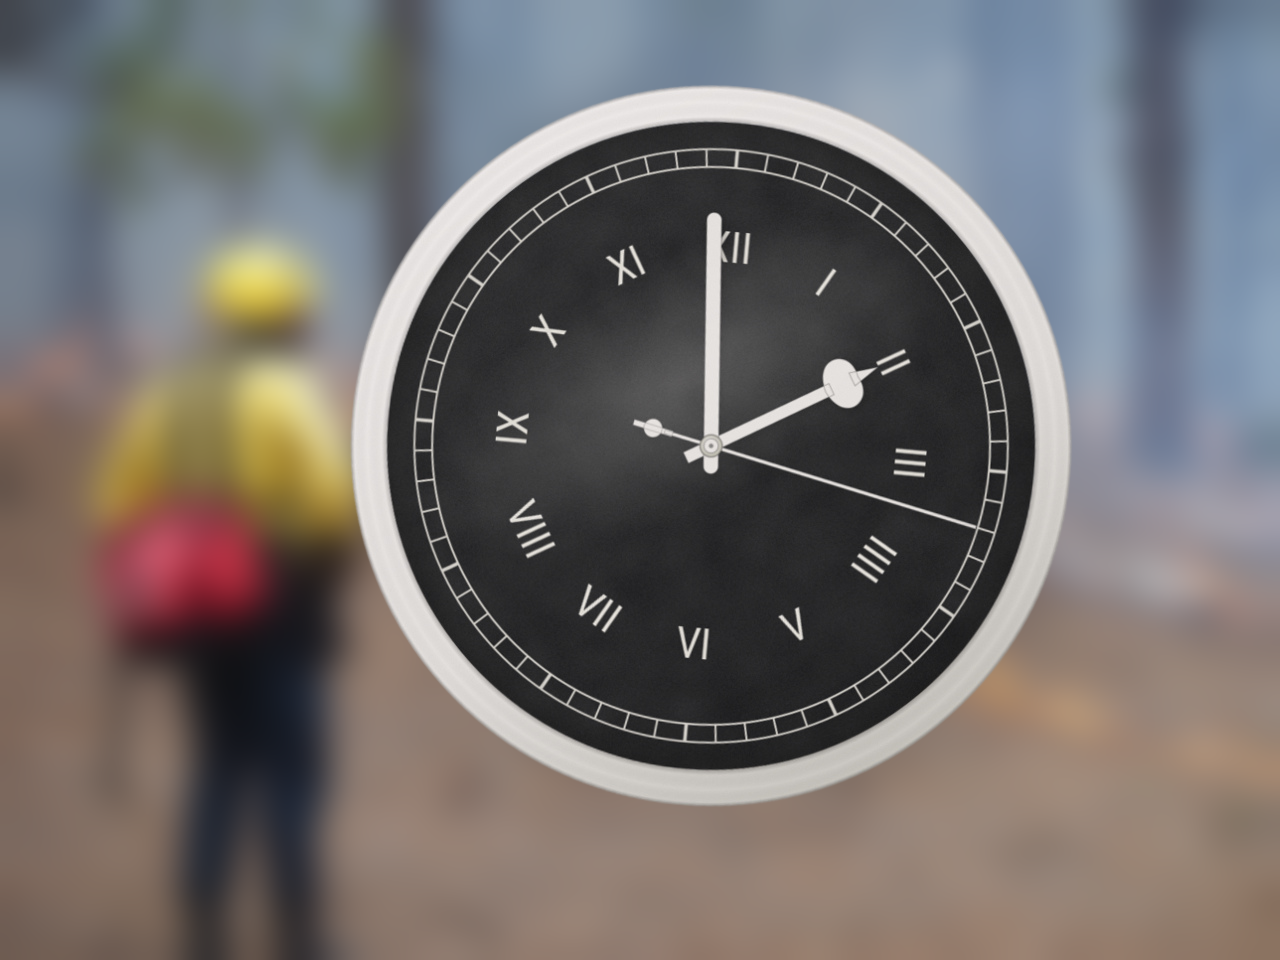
1h59m17s
